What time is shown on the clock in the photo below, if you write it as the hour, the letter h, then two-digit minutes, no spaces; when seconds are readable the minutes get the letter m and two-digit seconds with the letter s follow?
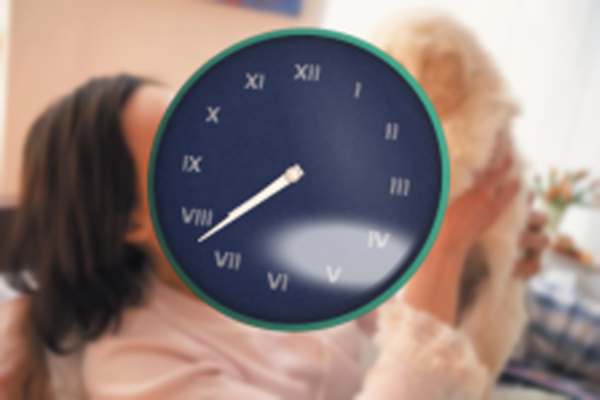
7h38
